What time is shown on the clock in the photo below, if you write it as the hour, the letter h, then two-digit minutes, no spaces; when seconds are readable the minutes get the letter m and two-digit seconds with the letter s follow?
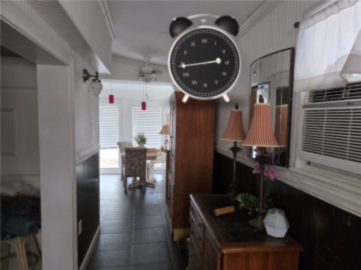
2h44
